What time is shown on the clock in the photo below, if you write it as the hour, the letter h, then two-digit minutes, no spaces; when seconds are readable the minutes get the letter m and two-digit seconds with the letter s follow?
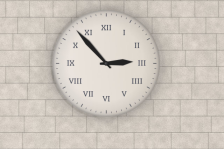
2h53
